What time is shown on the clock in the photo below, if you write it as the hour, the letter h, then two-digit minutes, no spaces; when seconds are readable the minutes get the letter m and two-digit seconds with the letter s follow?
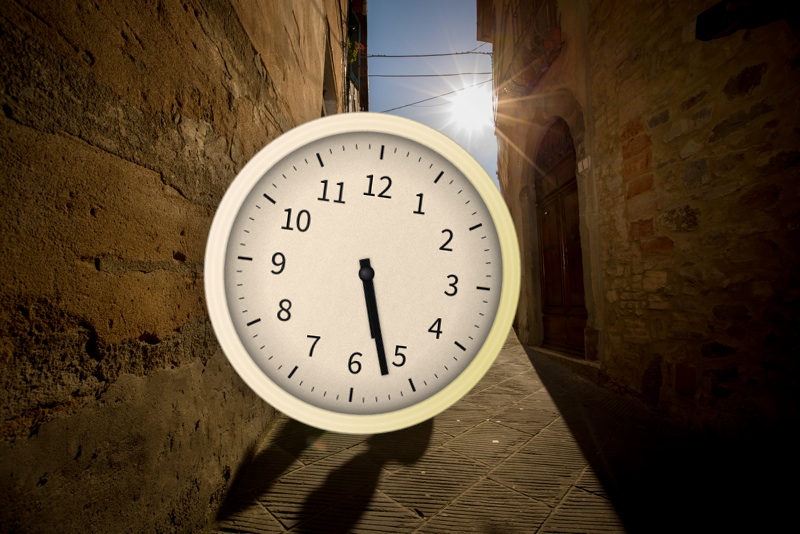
5h27
